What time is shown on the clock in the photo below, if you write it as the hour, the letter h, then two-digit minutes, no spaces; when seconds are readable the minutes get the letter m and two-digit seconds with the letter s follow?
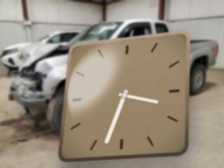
3h33
